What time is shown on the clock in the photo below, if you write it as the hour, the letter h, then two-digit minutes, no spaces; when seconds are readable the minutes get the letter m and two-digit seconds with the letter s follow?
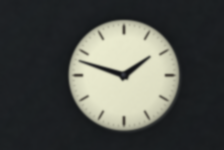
1h48
